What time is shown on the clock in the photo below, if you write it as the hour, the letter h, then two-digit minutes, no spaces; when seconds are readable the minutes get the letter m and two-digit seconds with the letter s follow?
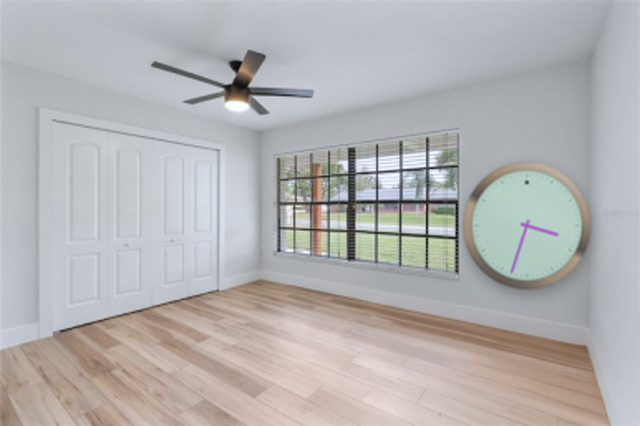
3h33
